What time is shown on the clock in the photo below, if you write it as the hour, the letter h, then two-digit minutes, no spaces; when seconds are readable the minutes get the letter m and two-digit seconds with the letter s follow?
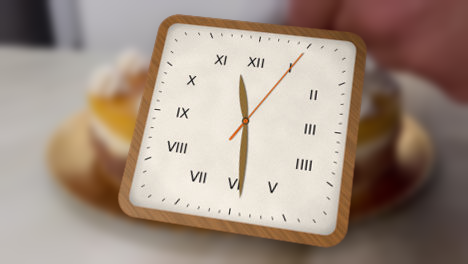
11h29m05s
